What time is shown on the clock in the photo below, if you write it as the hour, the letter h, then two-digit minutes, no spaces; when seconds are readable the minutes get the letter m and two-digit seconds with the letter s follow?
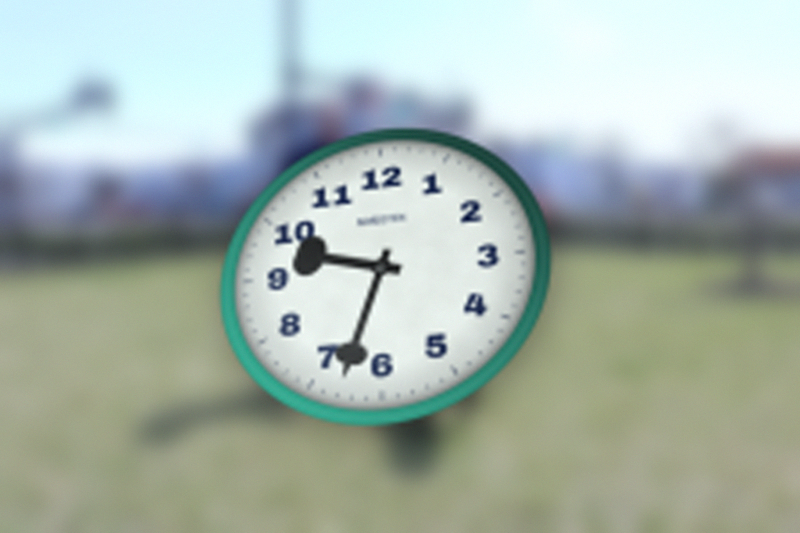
9h33
